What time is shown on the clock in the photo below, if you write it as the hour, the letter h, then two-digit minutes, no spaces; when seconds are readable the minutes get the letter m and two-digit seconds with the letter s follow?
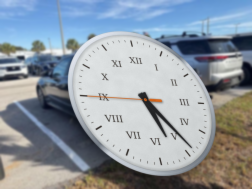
5h23m45s
